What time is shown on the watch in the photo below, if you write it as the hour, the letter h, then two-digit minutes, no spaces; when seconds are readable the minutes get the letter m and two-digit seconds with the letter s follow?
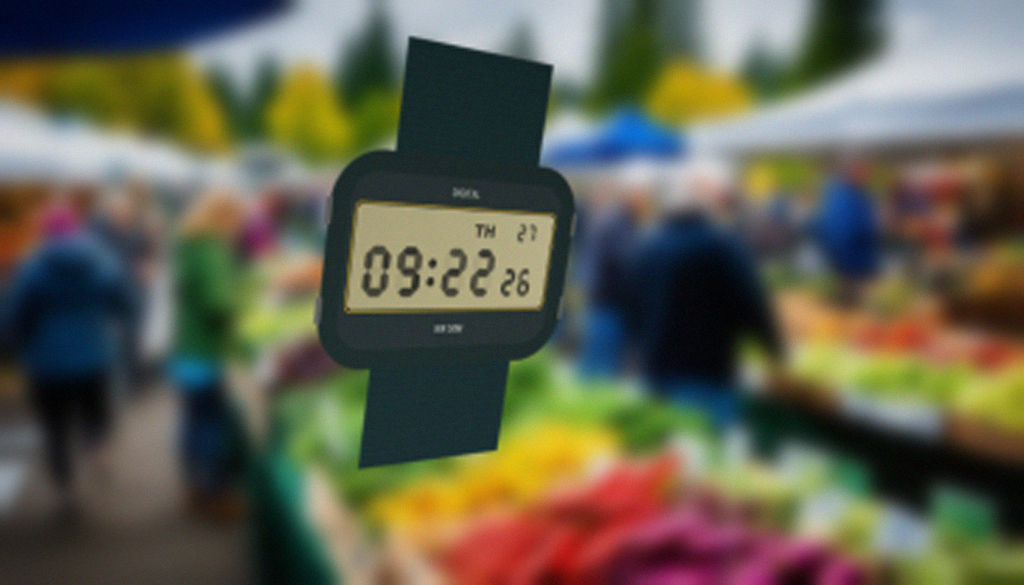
9h22m26s
